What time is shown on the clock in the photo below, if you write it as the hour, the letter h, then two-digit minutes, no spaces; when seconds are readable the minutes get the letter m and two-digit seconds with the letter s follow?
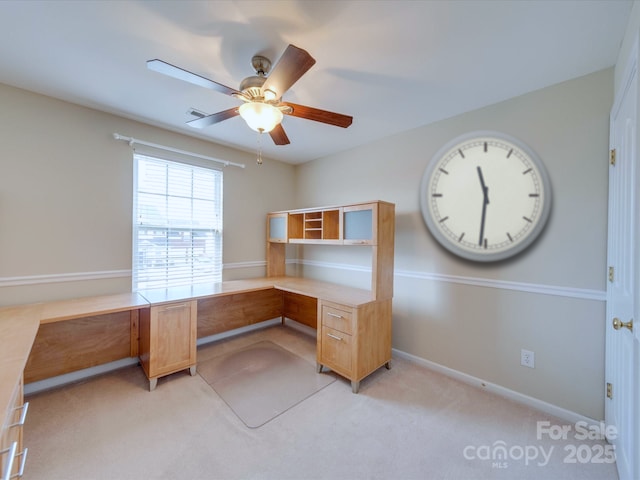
11h31
